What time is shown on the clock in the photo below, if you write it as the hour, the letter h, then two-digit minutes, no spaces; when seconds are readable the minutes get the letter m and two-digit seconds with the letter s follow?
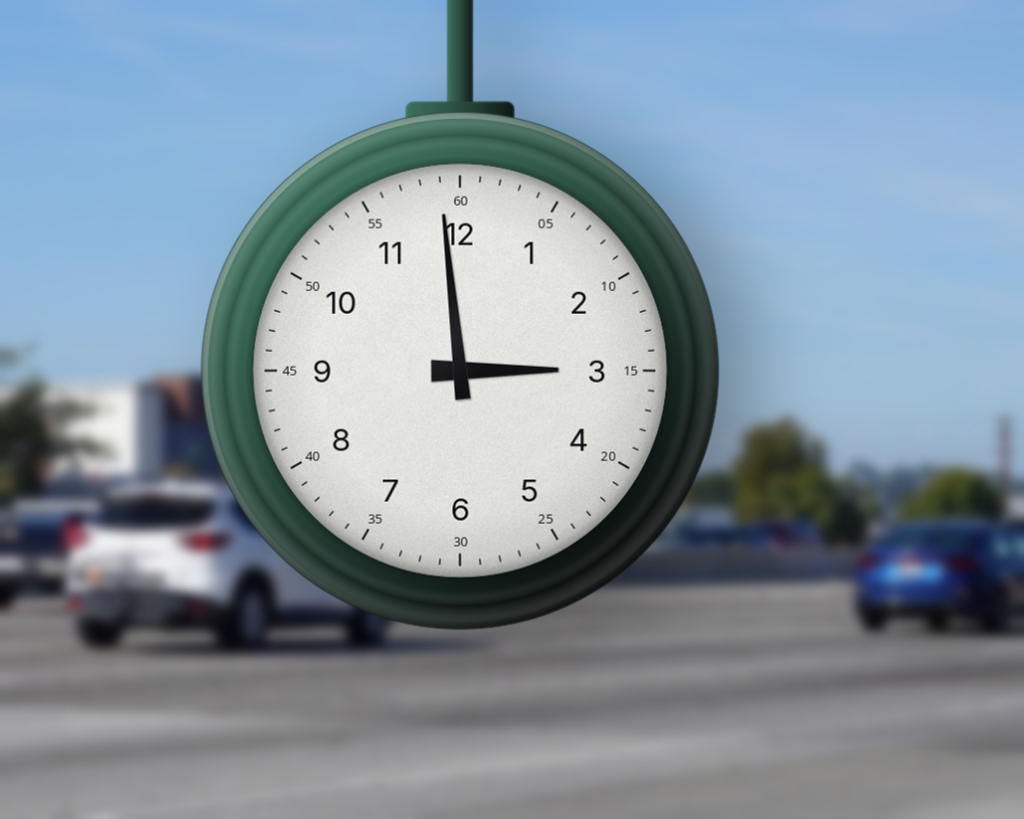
2h59
